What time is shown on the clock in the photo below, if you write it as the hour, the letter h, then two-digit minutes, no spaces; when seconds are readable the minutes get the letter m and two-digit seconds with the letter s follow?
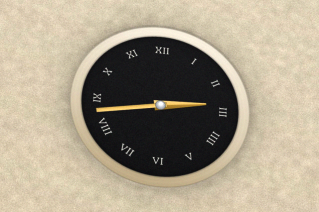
2h43
